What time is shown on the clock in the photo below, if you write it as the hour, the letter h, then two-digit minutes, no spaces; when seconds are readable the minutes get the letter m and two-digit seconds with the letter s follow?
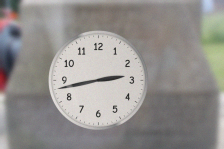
2h43
